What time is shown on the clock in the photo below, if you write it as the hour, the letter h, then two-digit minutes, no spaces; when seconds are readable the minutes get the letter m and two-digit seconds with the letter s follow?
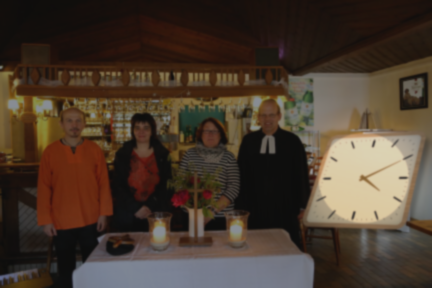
4h10
